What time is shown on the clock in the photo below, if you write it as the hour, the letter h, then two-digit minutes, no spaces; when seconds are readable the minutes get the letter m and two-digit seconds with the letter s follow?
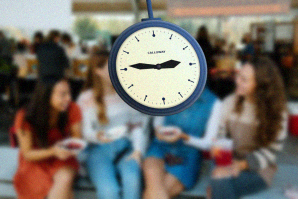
2h46
